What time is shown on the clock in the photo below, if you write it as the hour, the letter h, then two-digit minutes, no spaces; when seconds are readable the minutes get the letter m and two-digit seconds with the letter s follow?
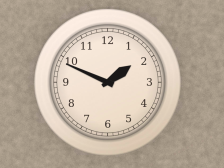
1h49
